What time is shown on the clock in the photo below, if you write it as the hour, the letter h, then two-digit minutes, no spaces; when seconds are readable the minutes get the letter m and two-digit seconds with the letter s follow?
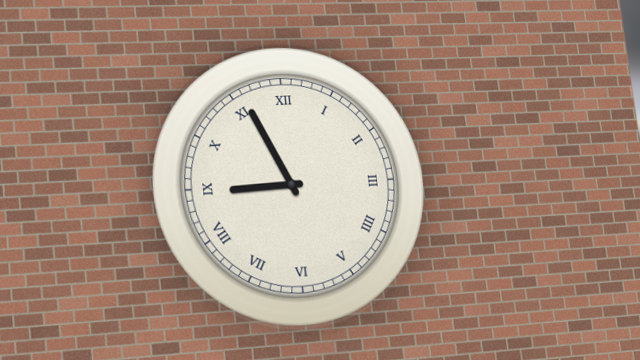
8h56
